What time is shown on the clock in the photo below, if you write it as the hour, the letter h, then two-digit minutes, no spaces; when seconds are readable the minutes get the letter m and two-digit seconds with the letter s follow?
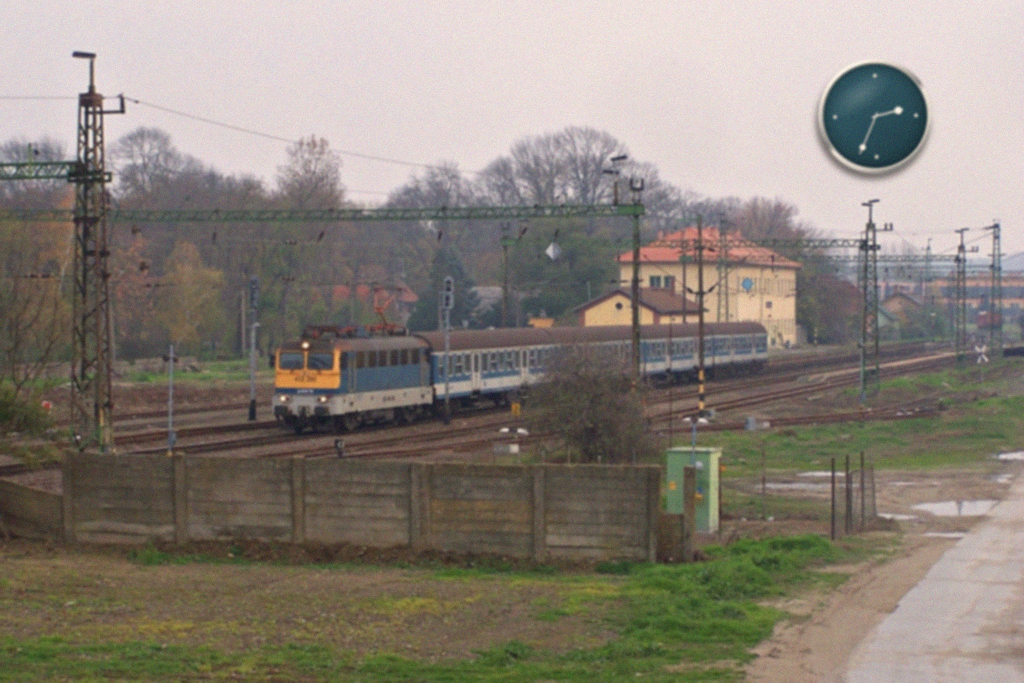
2h34
